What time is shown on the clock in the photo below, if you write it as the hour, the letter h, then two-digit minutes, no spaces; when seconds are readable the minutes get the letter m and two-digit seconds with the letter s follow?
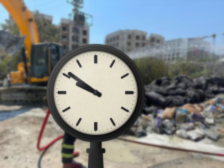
9h51
